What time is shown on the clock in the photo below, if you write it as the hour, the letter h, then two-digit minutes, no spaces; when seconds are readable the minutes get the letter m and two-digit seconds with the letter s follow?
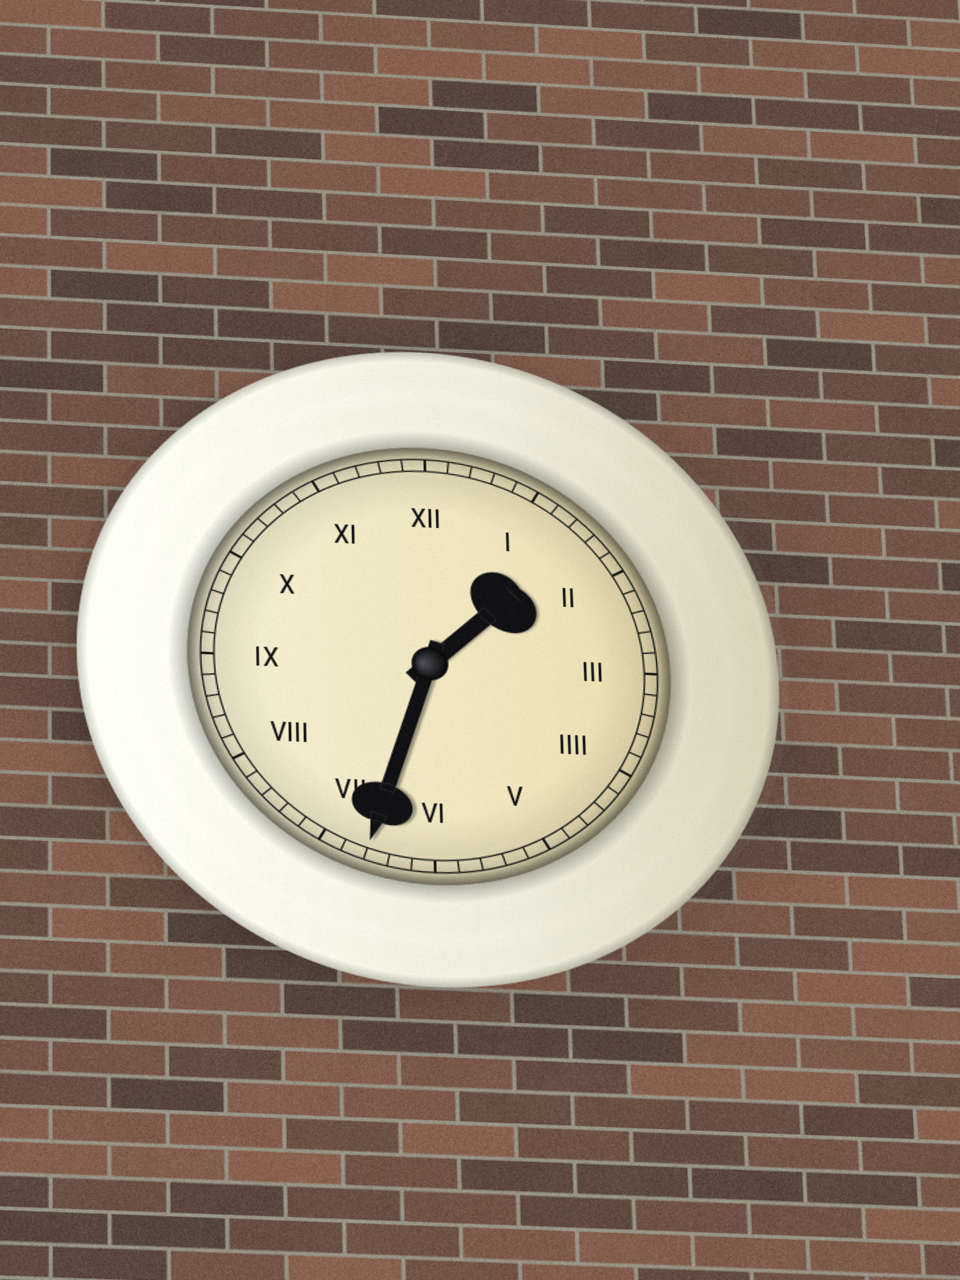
1h33
